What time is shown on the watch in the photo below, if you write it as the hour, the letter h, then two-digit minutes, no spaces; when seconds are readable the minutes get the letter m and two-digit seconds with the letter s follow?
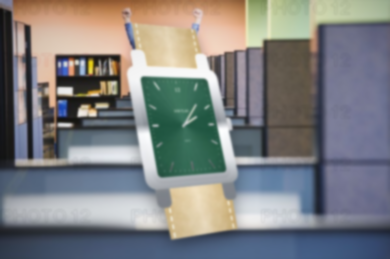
2h07
